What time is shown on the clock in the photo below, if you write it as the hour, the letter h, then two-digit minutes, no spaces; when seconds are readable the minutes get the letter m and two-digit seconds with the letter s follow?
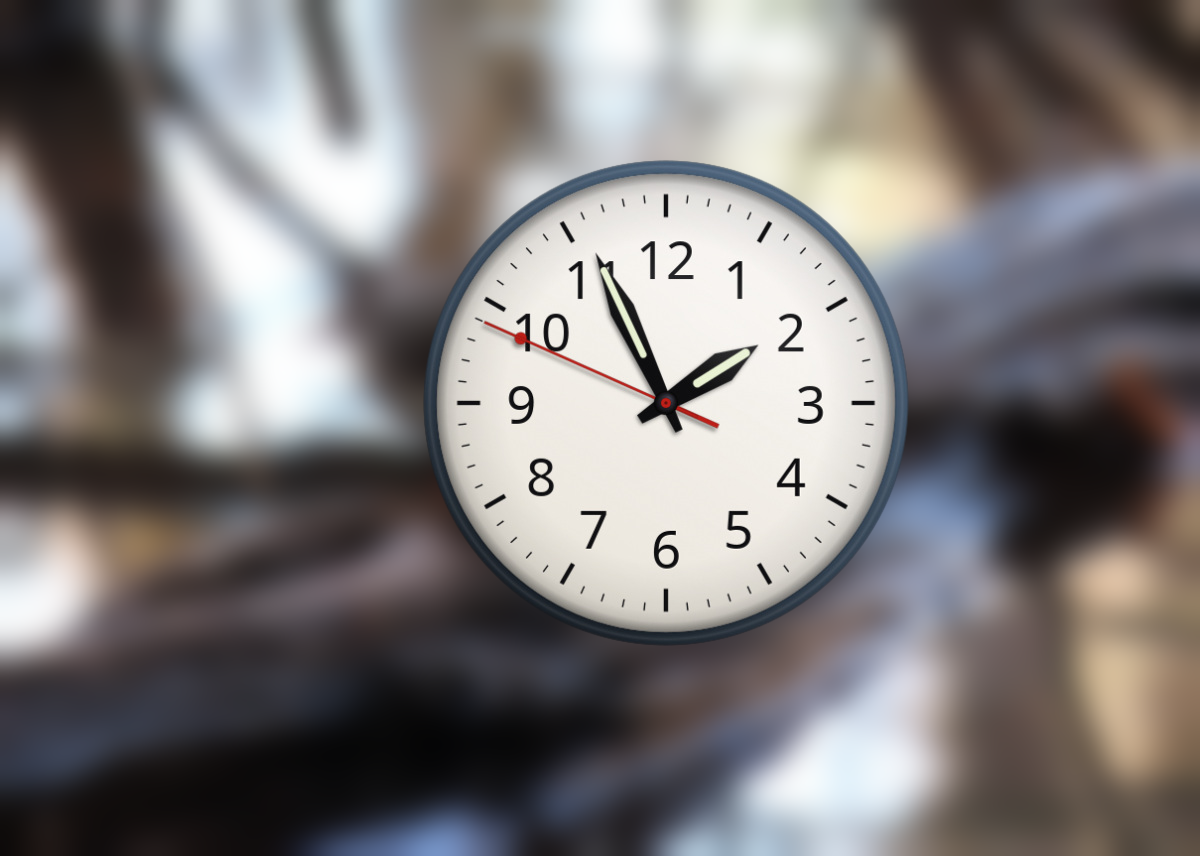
1h55m49s
